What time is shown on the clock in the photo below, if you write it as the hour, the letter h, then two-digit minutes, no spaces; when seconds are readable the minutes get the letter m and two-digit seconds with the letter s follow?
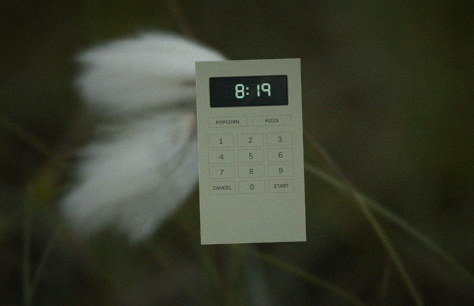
8h19
